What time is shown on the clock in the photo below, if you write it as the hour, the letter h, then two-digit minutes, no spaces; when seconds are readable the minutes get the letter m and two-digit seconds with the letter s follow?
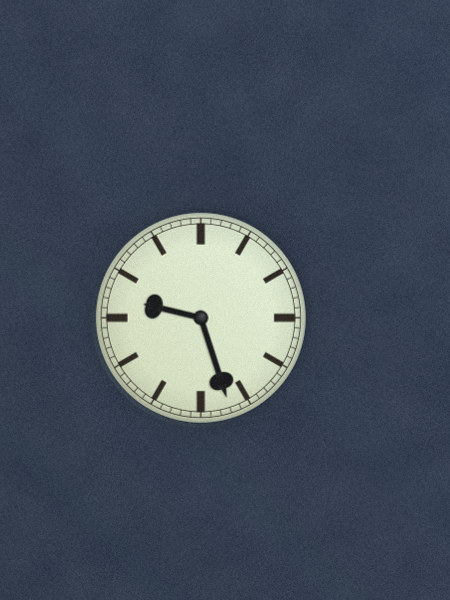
9h27
